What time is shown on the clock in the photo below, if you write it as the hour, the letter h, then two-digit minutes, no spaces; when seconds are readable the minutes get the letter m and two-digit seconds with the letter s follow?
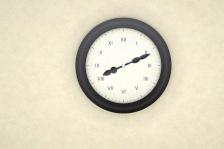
8h11
